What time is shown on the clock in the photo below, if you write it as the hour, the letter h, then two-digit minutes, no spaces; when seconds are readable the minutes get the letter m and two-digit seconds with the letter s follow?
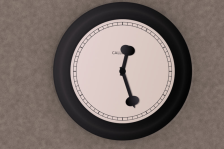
12h27
